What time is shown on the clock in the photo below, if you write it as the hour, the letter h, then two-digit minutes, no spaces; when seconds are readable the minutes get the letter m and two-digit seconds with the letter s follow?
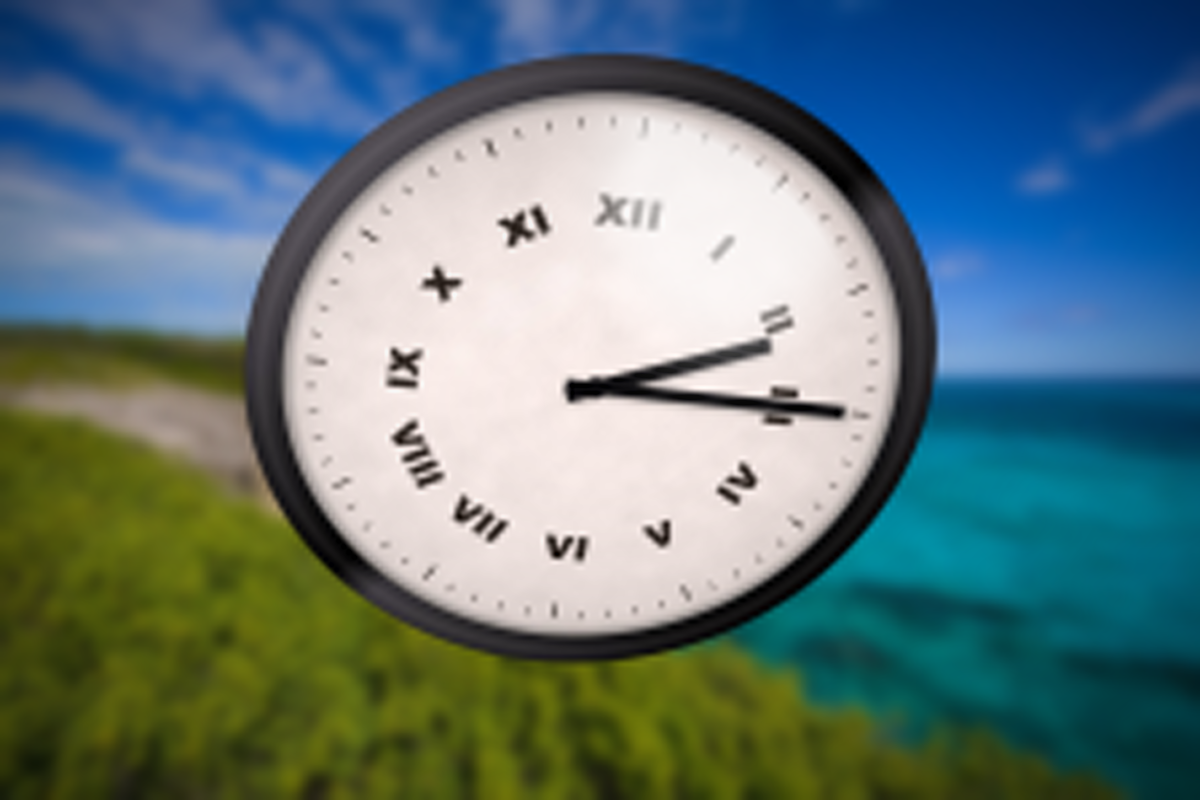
2h15
